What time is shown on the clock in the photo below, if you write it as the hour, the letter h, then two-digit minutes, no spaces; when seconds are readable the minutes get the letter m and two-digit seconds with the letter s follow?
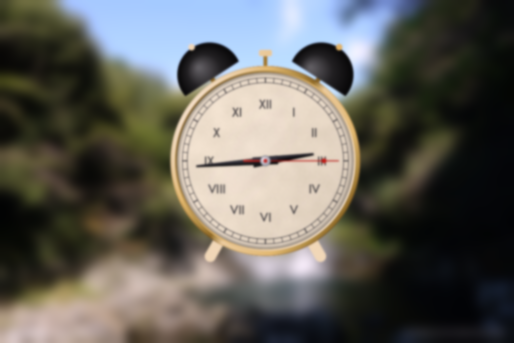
2h44m15s
